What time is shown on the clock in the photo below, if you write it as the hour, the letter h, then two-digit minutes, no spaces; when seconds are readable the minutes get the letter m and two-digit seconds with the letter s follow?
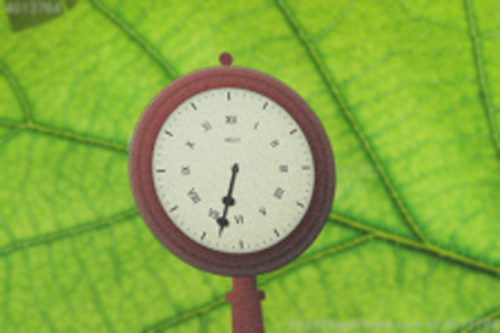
6h33
